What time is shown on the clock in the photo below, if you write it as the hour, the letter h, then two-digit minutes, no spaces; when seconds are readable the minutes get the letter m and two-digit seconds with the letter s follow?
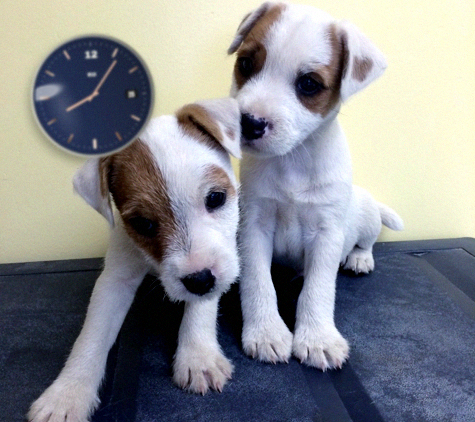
8h06
